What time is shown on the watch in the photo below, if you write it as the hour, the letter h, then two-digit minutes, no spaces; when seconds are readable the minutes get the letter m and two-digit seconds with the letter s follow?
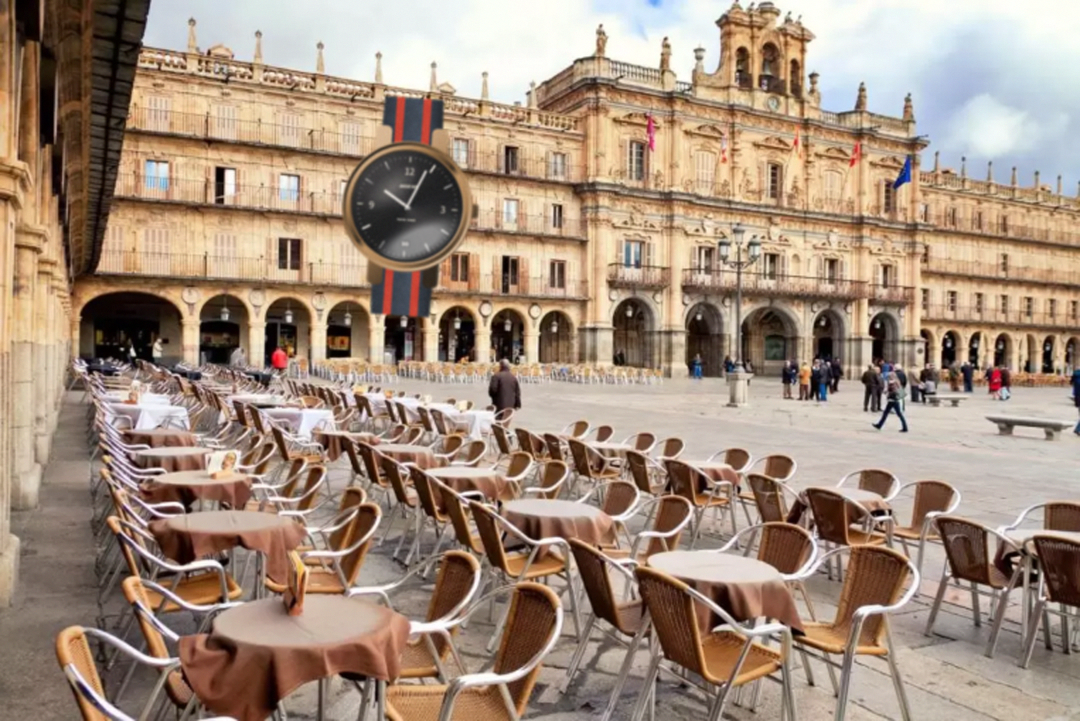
10h04
